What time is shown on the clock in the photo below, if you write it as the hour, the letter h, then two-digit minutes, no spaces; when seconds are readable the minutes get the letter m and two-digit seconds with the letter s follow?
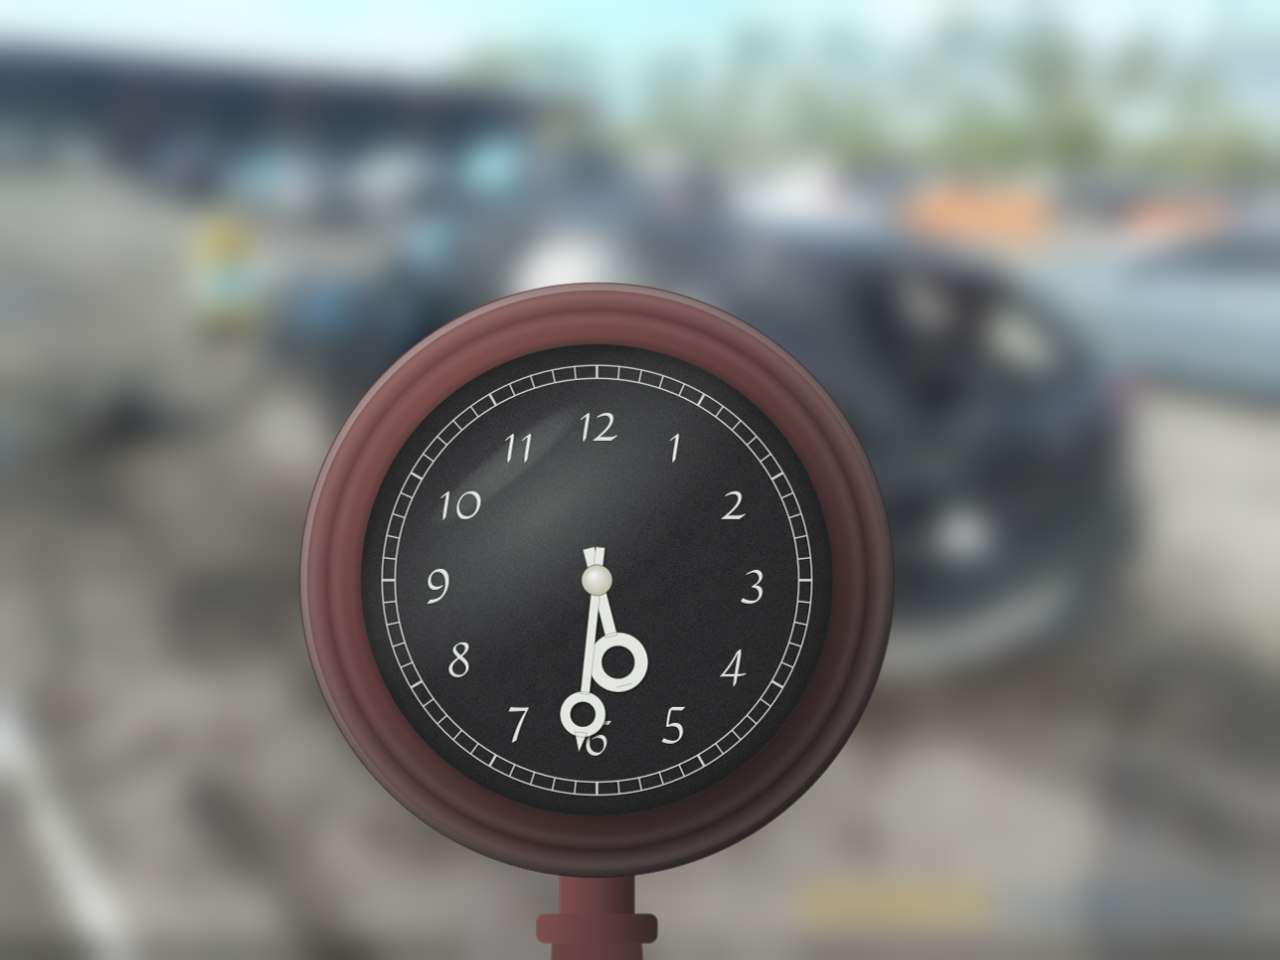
5h31
